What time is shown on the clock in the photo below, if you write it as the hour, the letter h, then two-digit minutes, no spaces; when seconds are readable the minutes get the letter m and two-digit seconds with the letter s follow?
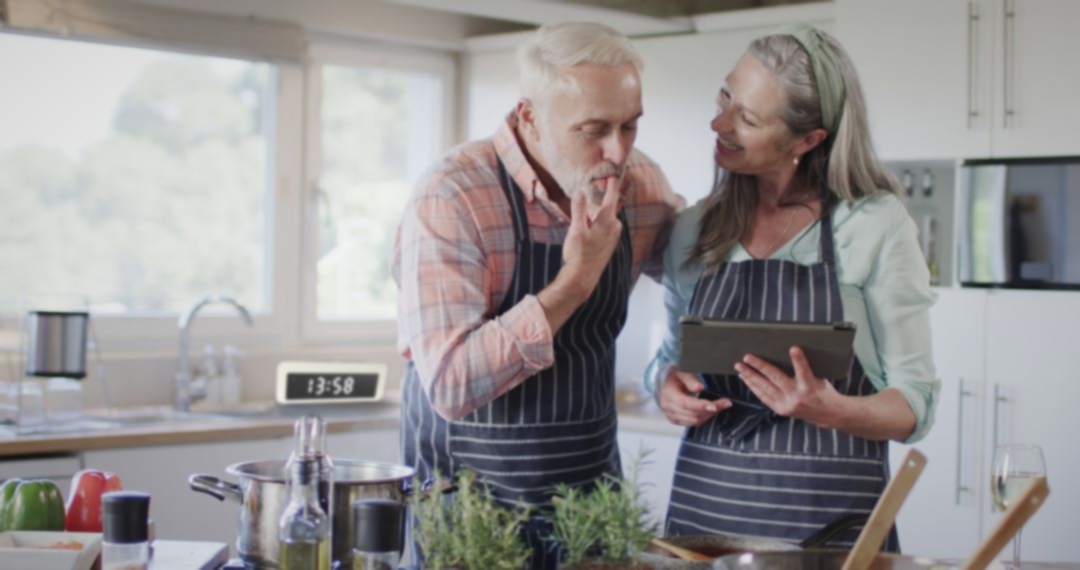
13h58
